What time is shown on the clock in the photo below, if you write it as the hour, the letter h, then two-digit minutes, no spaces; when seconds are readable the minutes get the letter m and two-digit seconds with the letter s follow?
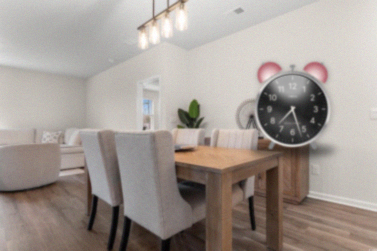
7h27
